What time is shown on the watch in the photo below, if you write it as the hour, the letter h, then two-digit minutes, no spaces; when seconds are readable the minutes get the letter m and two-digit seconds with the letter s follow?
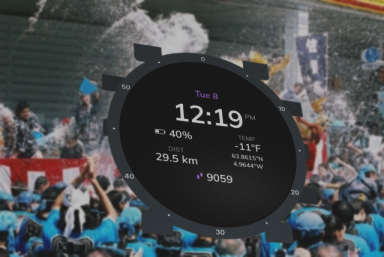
12h19
